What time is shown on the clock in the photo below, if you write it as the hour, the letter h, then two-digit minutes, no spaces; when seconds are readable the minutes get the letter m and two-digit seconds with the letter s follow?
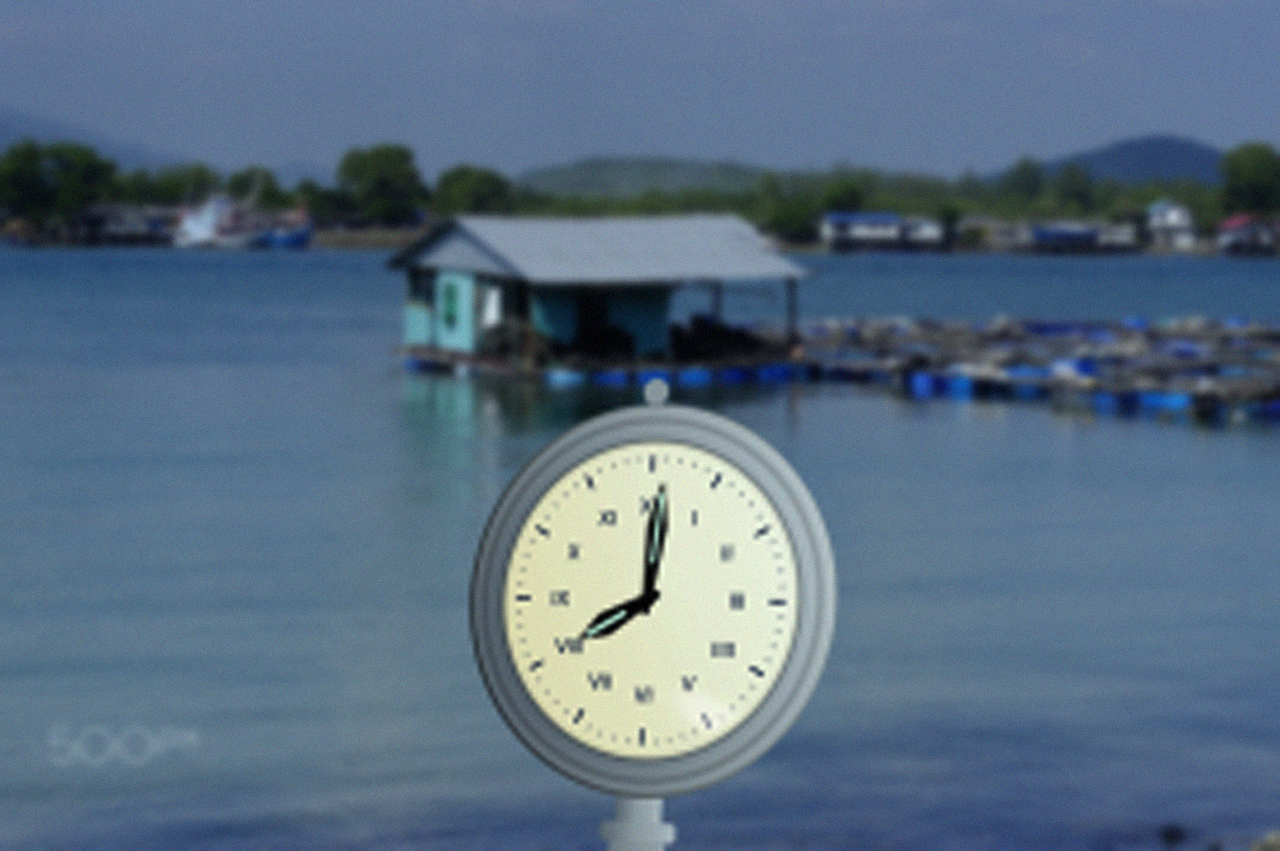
8h01
